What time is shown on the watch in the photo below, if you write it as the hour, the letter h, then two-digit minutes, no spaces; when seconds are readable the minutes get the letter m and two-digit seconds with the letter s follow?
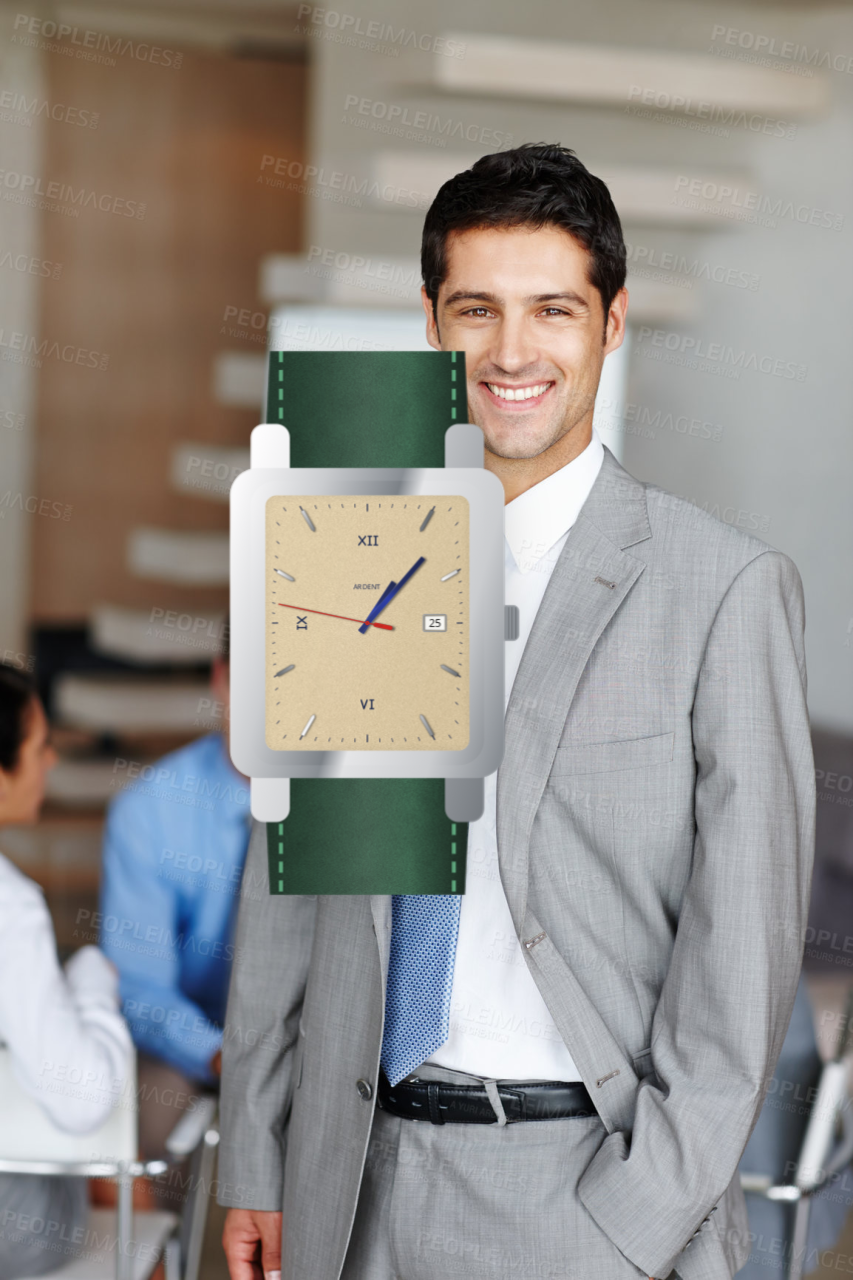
1h06m47s
